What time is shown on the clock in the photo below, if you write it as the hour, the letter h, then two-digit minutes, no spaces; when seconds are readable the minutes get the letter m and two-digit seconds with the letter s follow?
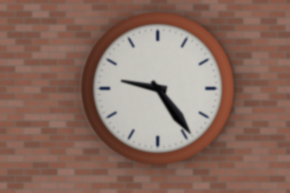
9h24
